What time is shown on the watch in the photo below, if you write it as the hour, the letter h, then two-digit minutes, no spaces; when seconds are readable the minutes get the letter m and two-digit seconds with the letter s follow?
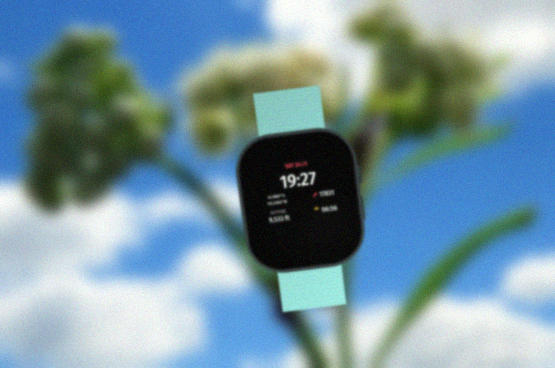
19h27
